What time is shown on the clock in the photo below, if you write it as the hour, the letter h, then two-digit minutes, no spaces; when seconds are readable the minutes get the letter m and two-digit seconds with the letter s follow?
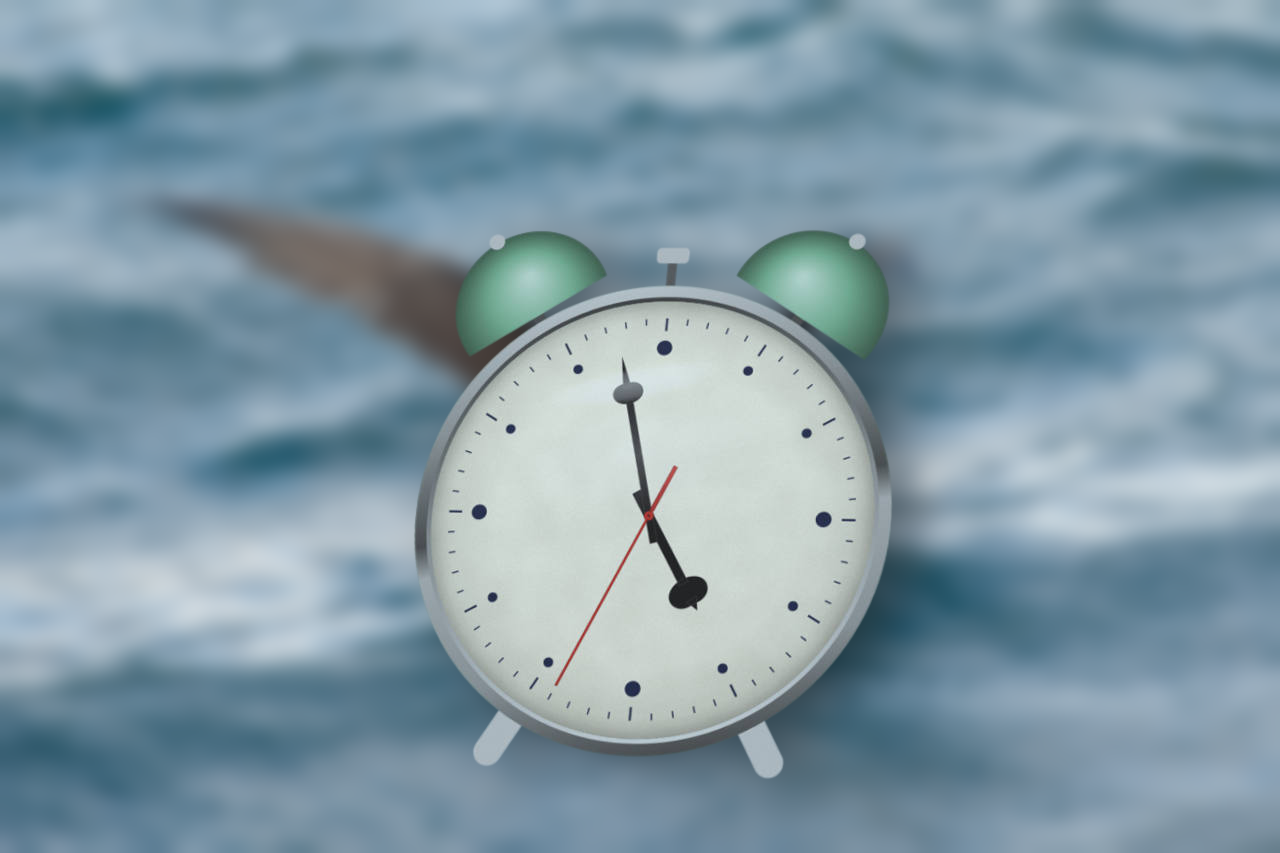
4h57m34s
